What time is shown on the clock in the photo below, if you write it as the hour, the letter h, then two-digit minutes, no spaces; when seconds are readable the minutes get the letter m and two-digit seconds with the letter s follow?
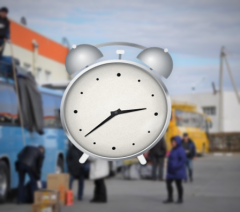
2h38
